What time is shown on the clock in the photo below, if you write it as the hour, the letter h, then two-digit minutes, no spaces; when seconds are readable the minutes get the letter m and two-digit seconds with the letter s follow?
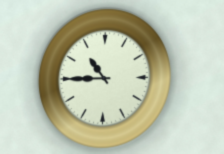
10h45
